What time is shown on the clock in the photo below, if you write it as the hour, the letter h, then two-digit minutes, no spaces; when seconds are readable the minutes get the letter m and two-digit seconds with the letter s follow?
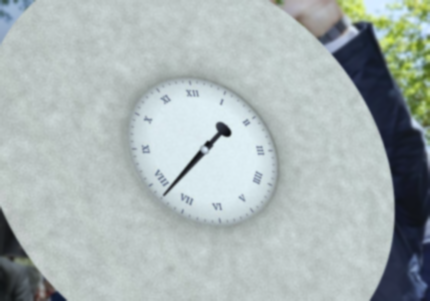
1h38
